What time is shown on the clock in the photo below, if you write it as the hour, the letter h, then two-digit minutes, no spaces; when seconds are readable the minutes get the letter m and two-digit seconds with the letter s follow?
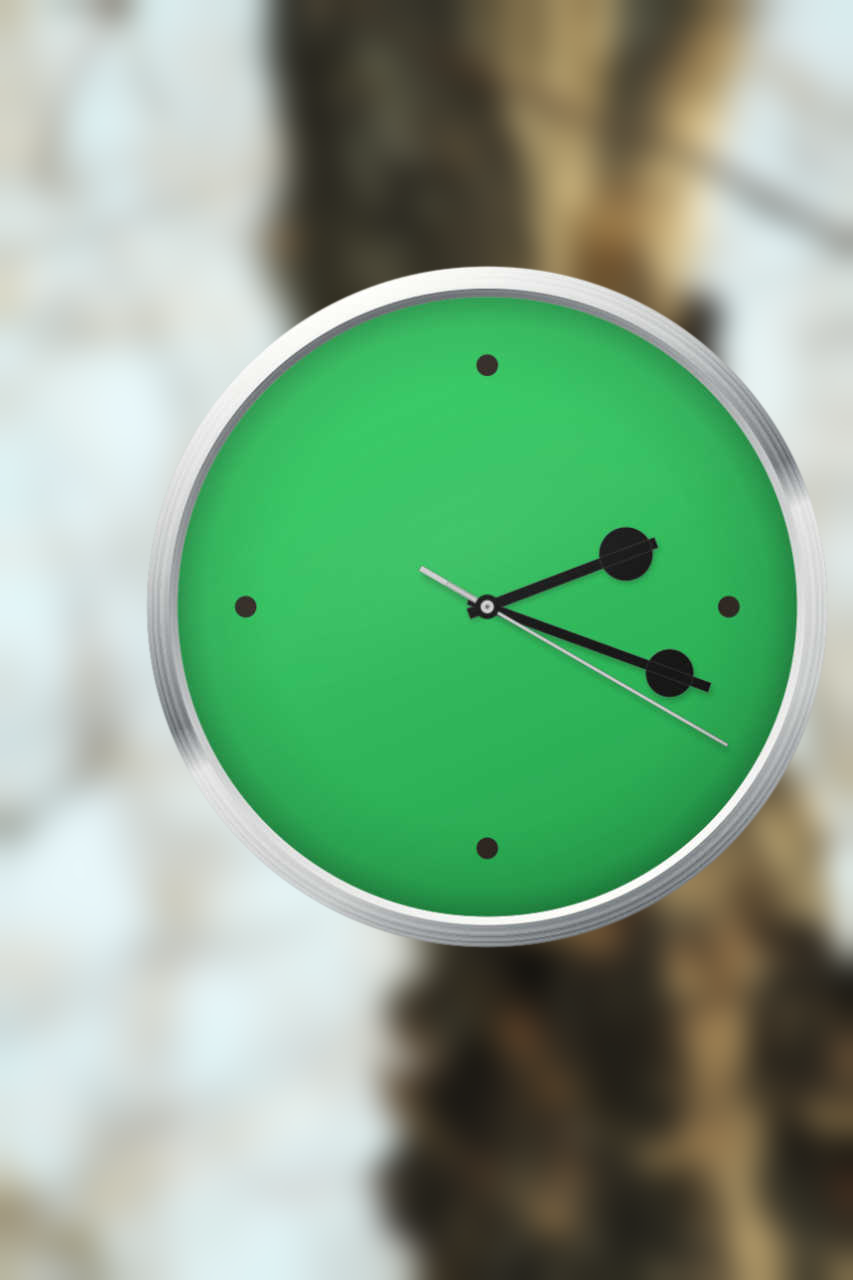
2h18m20s
